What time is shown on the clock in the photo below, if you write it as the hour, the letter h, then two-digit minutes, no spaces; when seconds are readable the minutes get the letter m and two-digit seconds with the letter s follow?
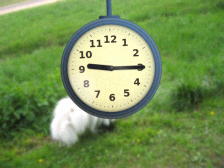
9h15
